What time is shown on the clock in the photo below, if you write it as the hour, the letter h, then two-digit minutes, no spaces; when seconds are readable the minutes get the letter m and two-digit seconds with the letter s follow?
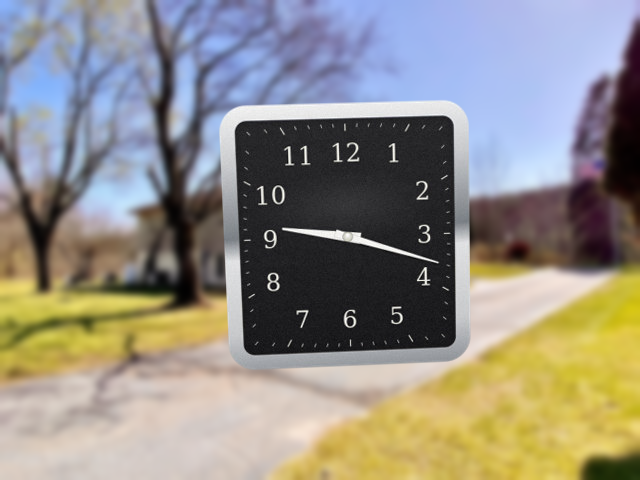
9h18
